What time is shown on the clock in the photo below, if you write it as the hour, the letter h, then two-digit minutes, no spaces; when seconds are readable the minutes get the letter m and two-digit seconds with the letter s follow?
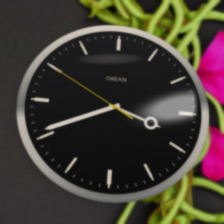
3h40m50s
